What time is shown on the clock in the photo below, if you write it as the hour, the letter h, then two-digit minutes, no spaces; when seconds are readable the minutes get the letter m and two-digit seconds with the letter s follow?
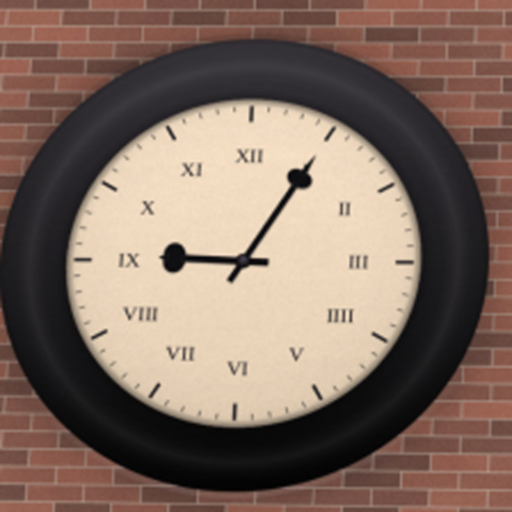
9h05
